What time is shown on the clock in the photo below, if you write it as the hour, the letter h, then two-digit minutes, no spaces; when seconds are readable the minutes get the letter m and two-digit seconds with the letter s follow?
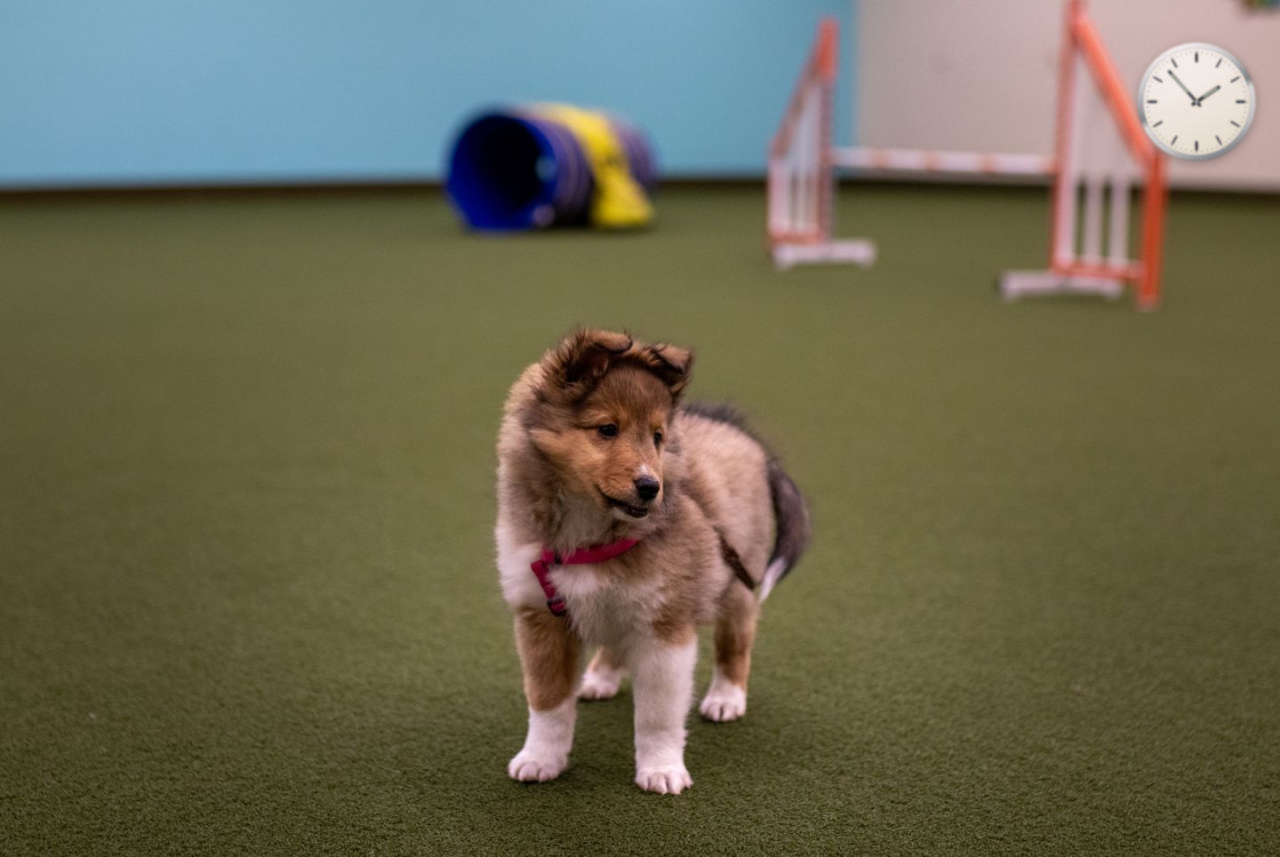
1h53
